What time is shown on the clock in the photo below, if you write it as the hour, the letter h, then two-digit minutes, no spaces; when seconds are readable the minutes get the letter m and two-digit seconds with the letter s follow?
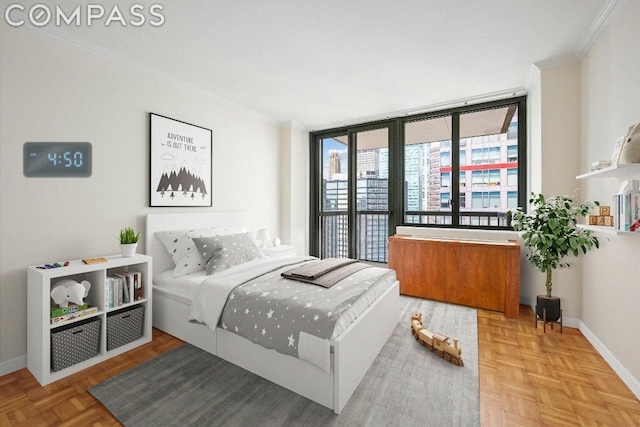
4h50
